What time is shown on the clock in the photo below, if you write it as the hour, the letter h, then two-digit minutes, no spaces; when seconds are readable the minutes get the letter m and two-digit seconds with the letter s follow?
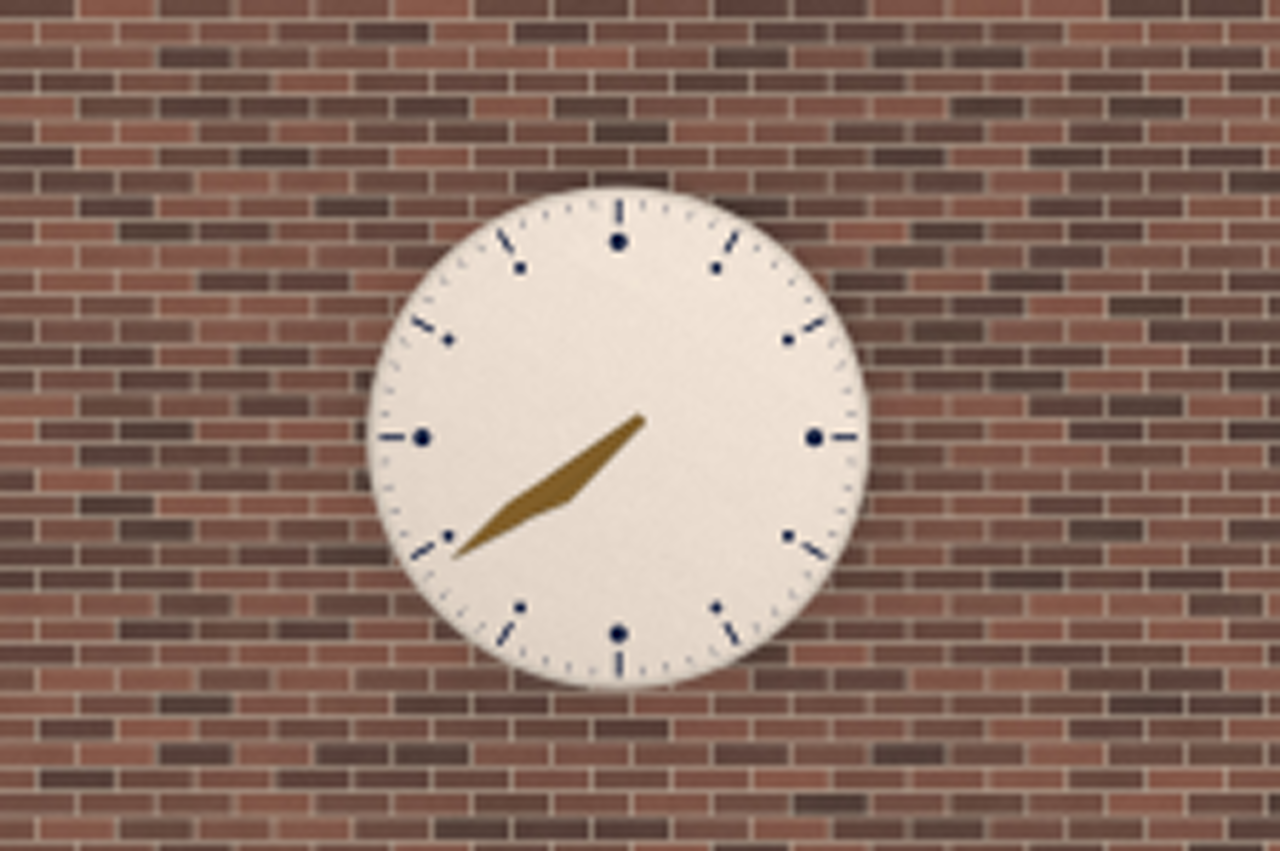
7h39
